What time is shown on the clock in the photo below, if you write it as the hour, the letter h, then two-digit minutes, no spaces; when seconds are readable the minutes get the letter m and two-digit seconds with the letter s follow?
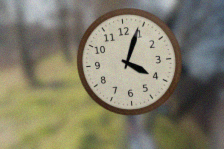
4h04
